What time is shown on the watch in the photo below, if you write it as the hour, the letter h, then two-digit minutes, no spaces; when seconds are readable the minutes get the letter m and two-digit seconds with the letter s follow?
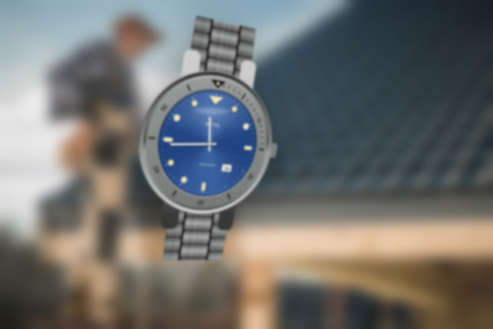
11h44
